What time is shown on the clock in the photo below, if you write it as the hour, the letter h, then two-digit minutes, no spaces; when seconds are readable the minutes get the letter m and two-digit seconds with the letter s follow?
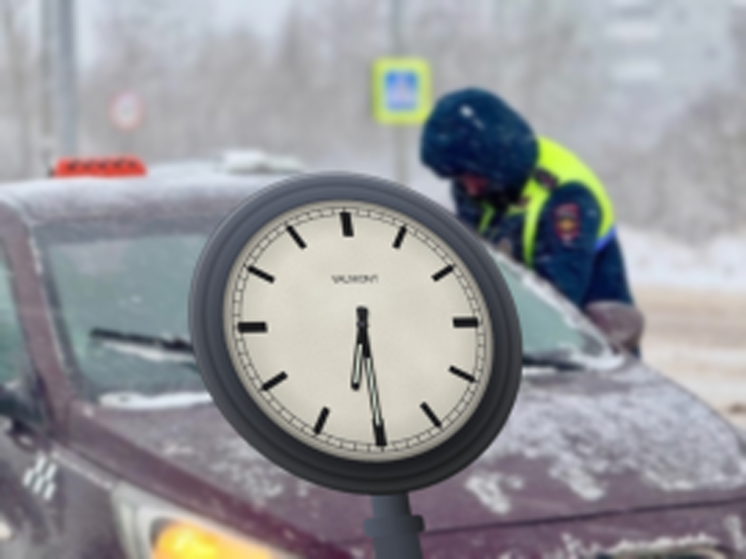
6h30
